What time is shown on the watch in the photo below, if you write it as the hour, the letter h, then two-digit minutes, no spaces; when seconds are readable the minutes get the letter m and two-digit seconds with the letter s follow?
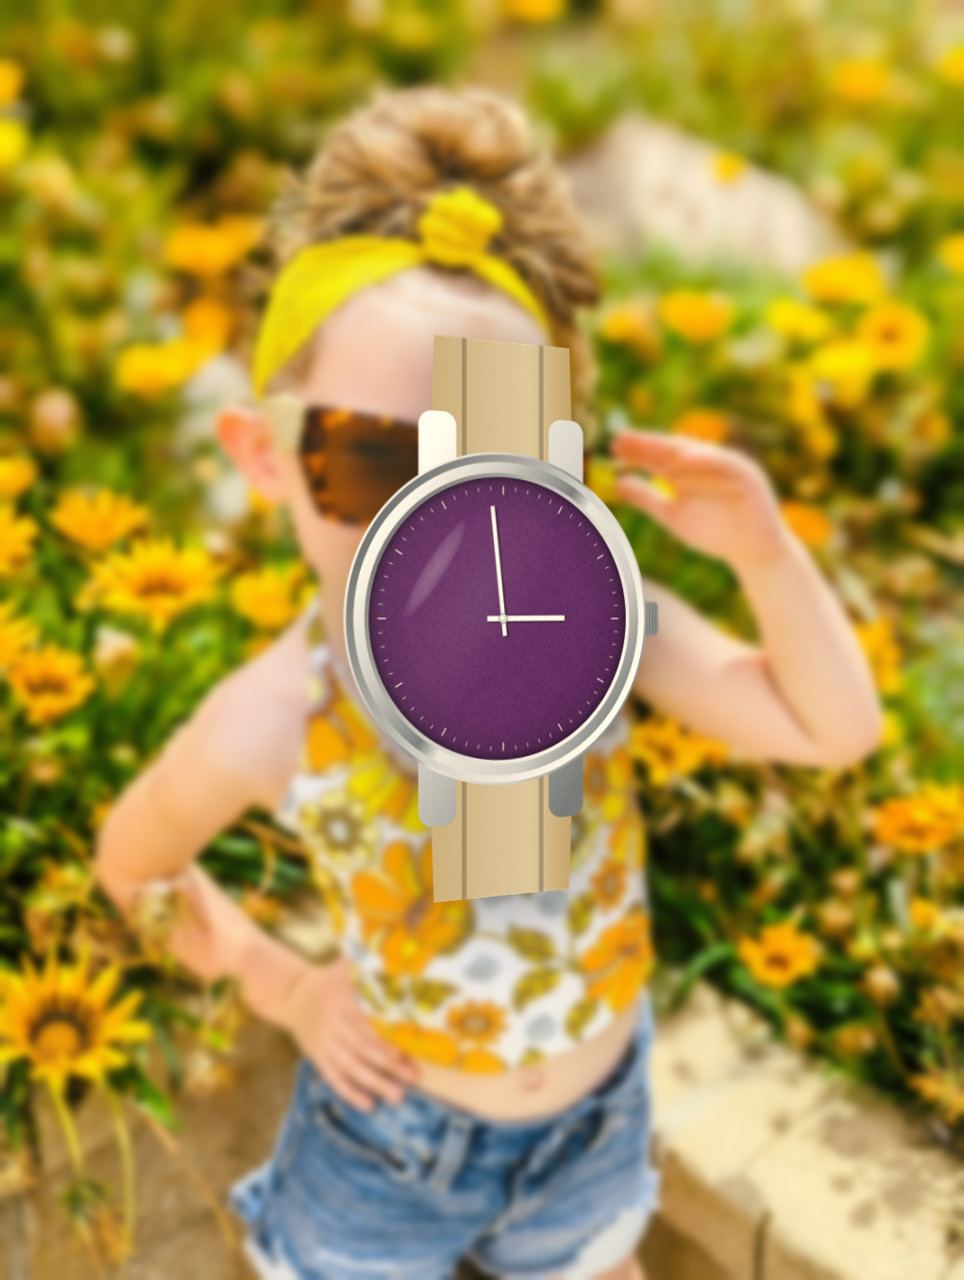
2h59
